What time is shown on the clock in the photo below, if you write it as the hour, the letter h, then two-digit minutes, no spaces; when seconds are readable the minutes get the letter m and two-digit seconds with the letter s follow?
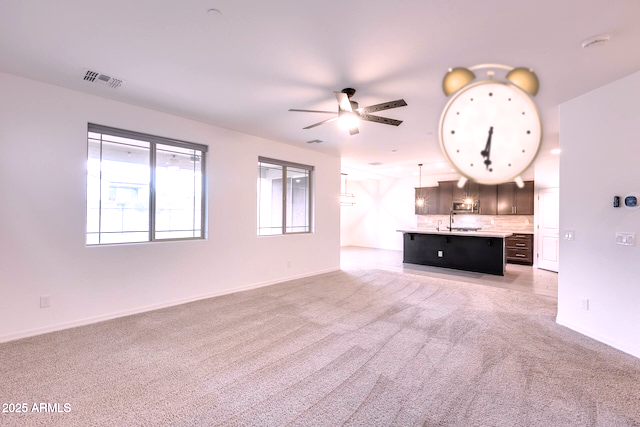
6h31
